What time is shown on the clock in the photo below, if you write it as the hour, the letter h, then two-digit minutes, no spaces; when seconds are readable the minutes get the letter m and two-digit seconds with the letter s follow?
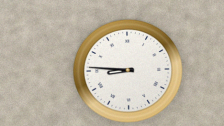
8h46
